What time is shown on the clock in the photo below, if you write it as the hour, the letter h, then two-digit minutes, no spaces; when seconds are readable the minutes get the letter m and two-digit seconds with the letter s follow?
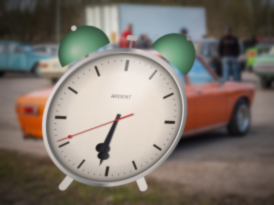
6h31m41s
